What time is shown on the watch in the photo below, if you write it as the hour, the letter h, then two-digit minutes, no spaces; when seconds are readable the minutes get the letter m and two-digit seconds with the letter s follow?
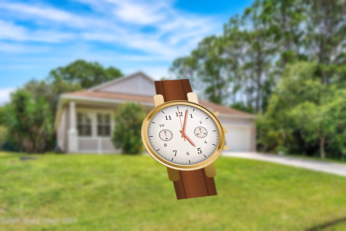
5h03
